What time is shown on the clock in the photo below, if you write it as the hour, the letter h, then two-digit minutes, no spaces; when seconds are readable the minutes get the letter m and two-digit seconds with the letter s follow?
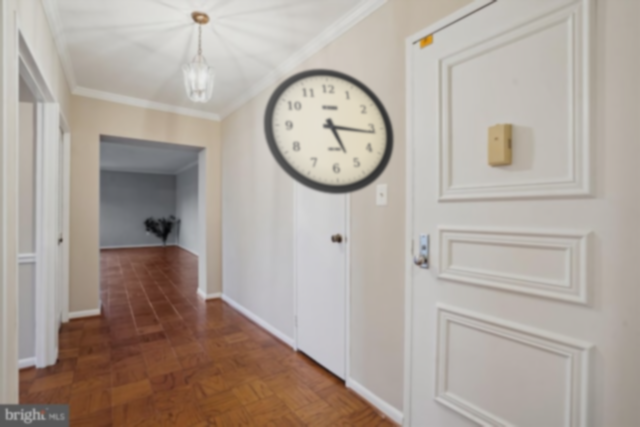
5h16
